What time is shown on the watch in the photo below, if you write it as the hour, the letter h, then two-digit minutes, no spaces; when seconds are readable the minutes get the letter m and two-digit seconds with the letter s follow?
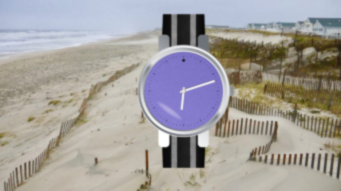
6h12
